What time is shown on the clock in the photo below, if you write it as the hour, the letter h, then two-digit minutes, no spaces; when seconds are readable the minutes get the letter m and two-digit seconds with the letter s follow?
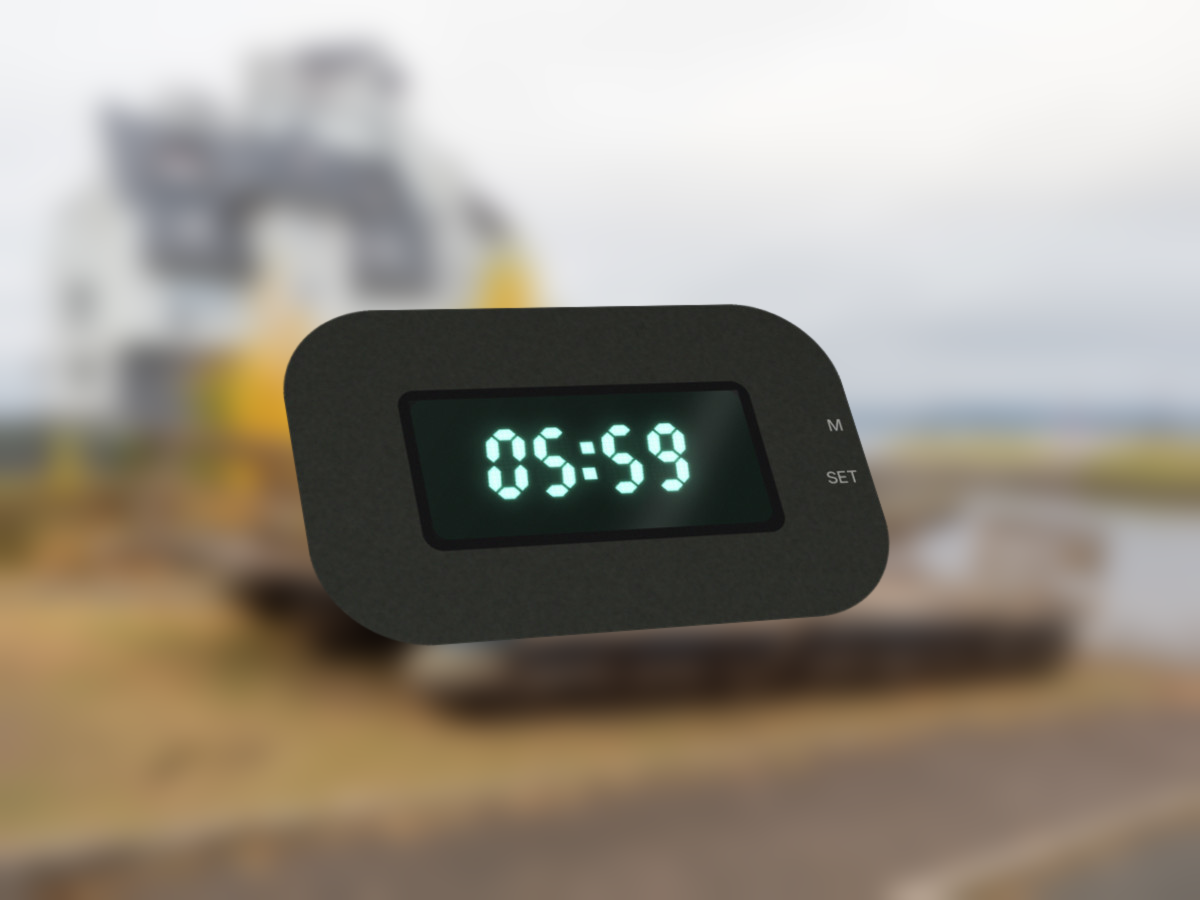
5h59
